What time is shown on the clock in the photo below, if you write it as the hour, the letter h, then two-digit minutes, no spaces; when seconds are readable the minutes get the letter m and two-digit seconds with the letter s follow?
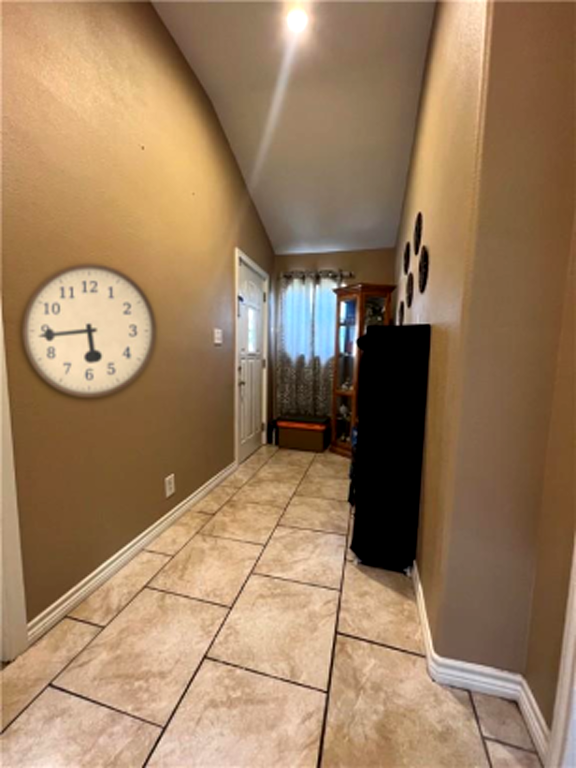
5h44
